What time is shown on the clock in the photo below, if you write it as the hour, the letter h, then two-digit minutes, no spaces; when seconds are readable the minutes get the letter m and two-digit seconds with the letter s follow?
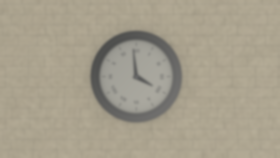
3h59
